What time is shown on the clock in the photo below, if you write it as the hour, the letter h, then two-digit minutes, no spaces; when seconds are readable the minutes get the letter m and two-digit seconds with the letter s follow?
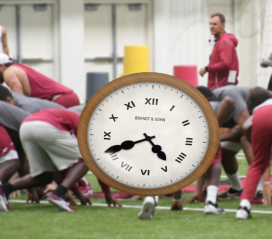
4h41
